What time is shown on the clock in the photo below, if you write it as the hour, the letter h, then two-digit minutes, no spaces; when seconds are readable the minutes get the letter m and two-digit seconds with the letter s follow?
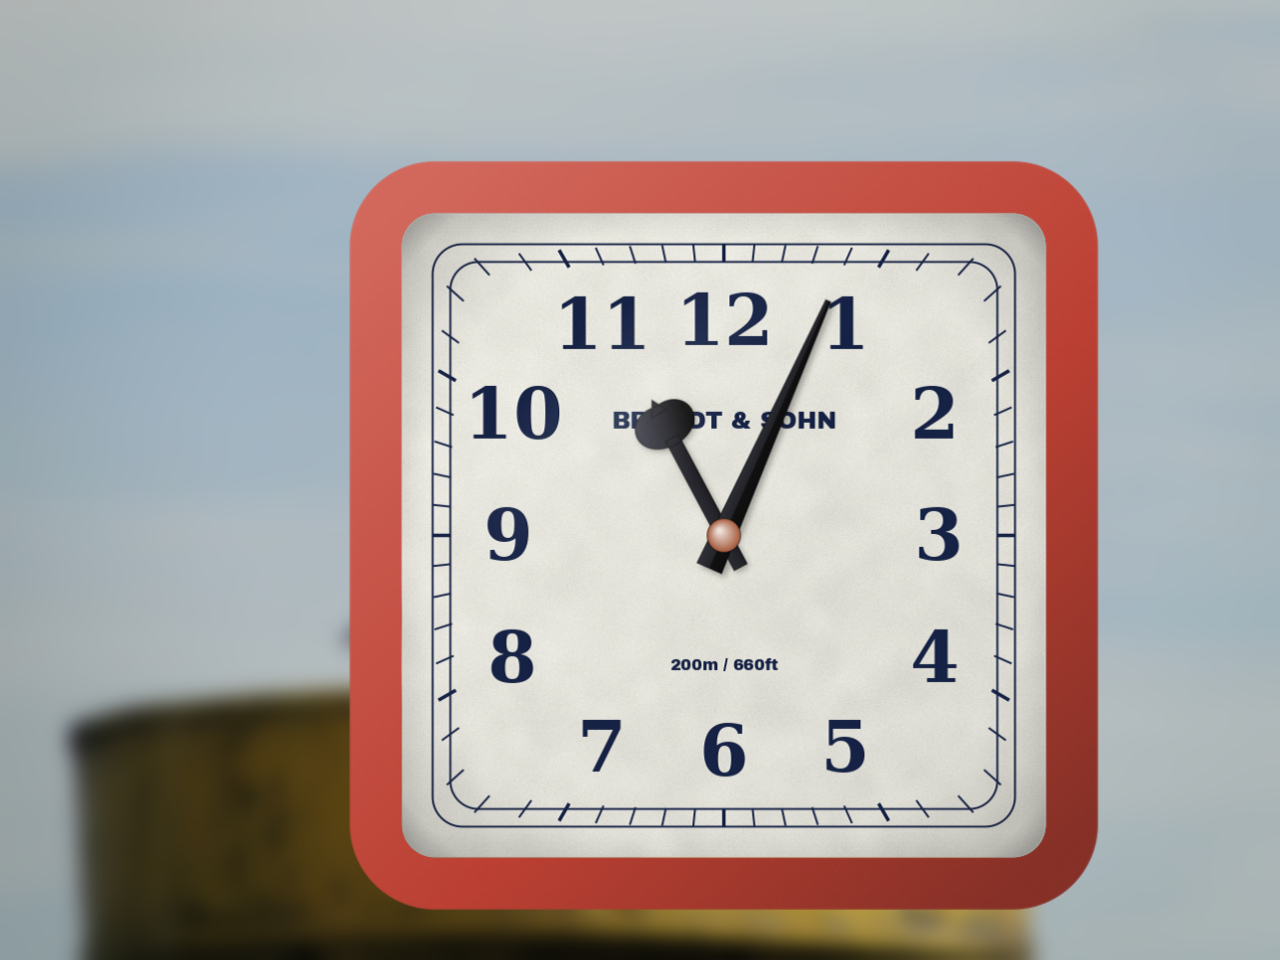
11h04
